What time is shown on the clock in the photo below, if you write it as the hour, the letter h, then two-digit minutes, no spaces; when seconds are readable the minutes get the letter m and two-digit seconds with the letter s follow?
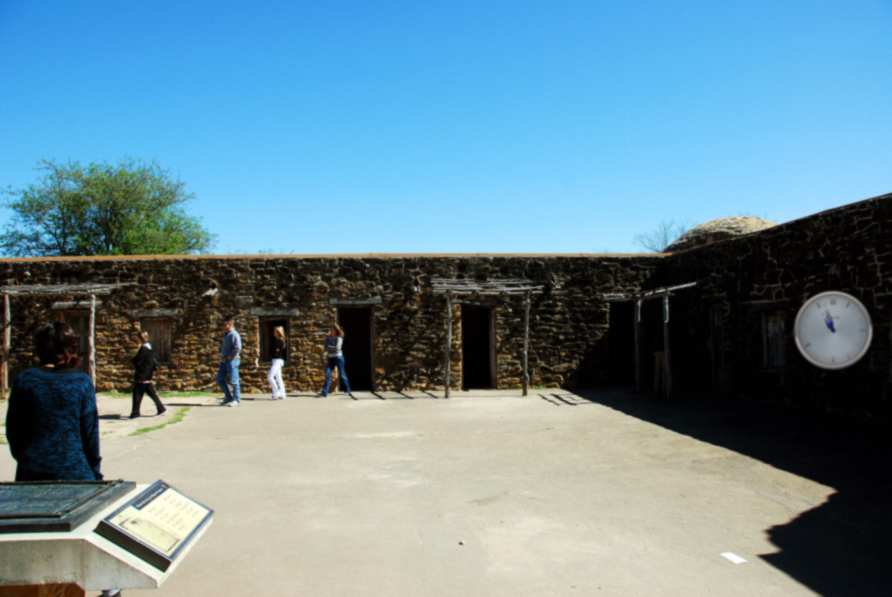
10h57
